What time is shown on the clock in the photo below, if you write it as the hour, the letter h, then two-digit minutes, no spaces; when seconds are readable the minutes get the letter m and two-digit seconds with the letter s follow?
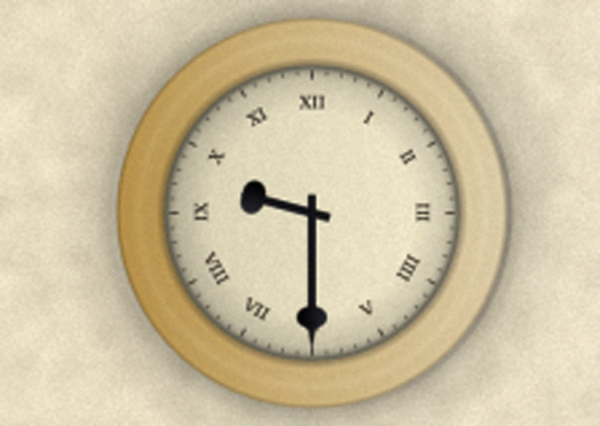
9h30
